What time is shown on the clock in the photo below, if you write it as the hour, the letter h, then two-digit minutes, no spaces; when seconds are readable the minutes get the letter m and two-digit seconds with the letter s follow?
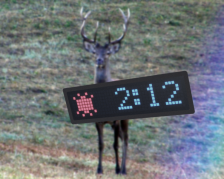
2h12
